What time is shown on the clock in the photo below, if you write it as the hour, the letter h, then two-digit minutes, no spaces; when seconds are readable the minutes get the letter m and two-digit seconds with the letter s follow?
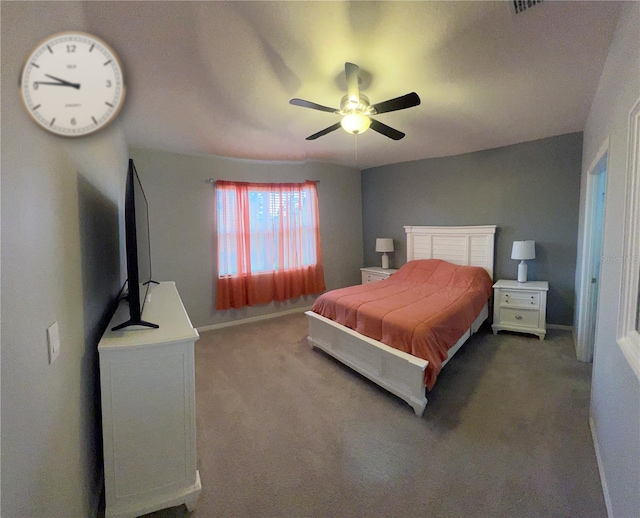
9h46
